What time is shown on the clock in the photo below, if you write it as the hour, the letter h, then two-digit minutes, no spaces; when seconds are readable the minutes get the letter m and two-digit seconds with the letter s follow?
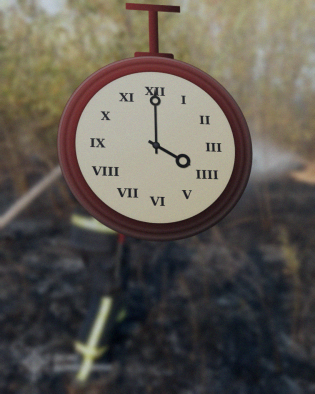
4h00
